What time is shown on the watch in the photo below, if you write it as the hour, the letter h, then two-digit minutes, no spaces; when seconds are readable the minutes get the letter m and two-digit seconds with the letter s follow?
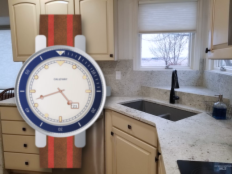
4h42
